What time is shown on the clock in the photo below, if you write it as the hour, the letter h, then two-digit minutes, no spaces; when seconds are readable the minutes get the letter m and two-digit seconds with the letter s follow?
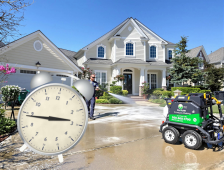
2h44
